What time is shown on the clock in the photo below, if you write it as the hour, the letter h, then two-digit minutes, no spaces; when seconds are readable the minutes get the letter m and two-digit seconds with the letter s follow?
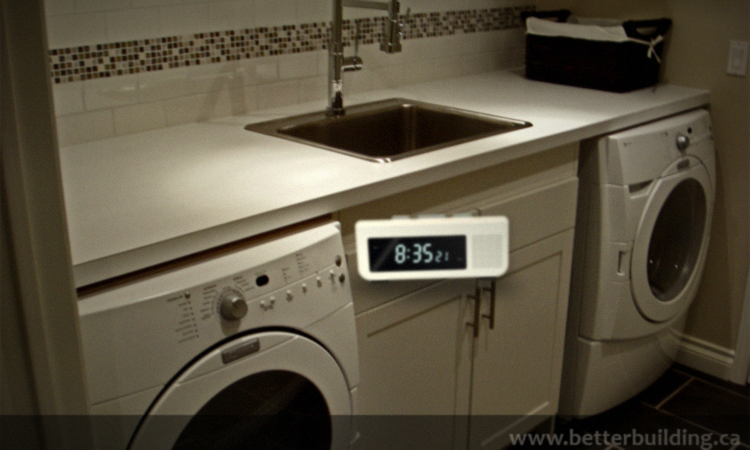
8h35
